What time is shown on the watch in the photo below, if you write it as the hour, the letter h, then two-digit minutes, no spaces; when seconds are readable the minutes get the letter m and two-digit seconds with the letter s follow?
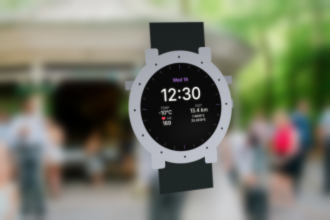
12h30
